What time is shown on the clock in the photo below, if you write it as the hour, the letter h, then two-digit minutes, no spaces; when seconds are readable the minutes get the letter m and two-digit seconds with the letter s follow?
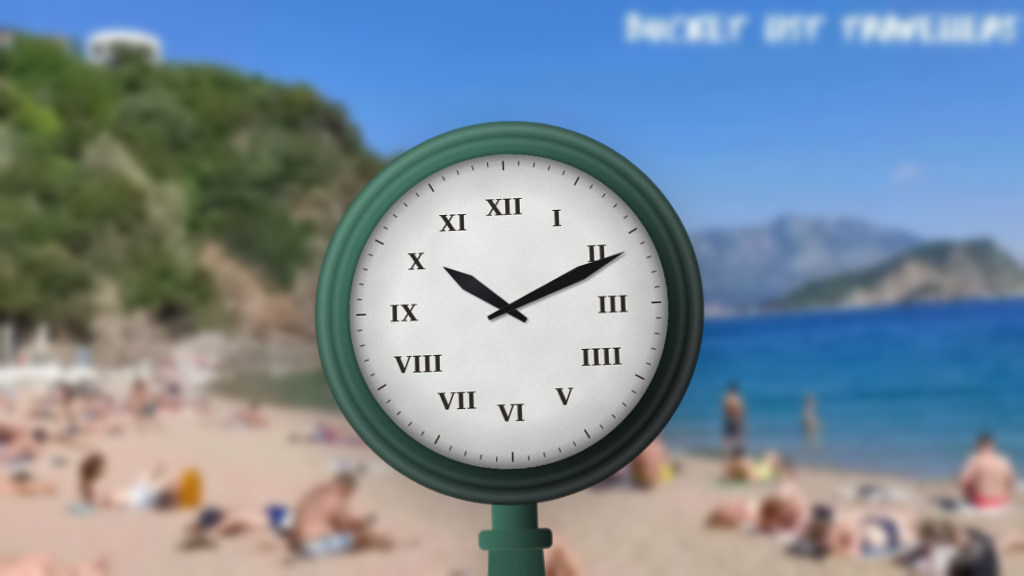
10h11
